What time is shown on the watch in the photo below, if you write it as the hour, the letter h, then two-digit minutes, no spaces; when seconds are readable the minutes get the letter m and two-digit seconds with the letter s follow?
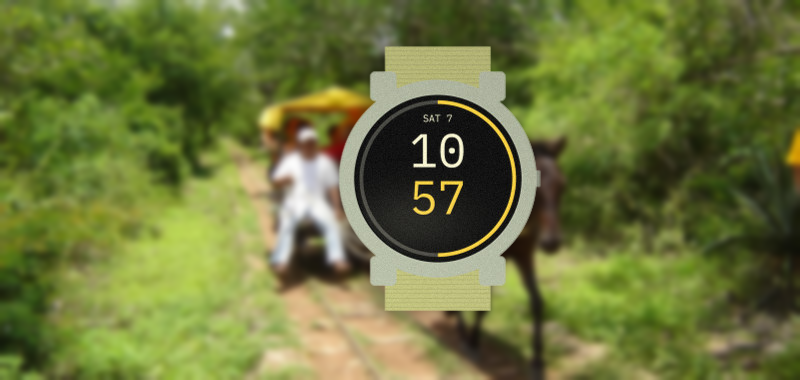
10h57
